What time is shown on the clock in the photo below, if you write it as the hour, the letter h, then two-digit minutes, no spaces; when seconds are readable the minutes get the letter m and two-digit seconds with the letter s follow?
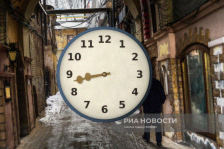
8h43
